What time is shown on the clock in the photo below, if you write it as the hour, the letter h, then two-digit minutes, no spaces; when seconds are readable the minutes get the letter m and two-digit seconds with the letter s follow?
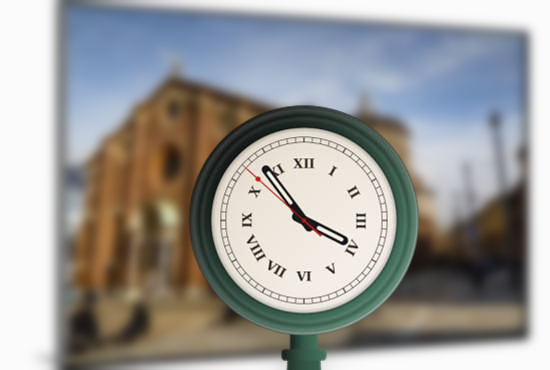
3h53m52s
